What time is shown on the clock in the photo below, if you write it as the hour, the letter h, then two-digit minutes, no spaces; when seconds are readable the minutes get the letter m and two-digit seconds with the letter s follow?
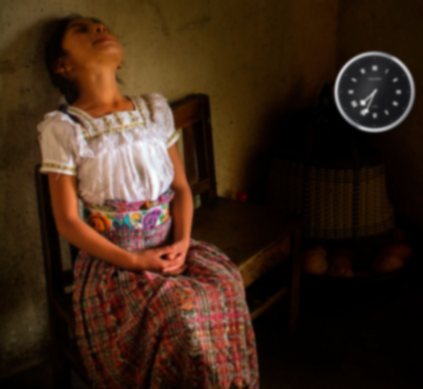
7h34
